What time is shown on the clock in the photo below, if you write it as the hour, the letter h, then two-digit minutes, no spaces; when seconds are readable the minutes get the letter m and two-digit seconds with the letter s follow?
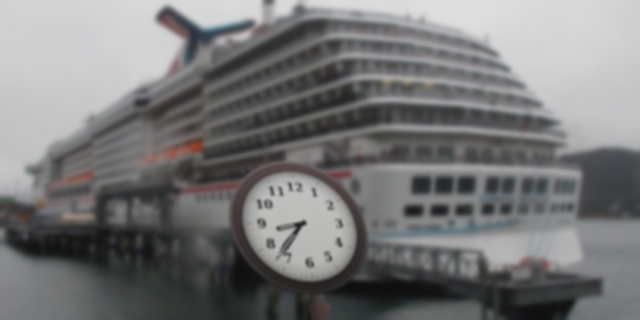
8h37
